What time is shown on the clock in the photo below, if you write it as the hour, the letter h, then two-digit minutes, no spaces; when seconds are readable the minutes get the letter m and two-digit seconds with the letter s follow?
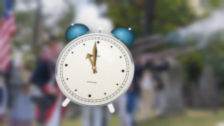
10h59
